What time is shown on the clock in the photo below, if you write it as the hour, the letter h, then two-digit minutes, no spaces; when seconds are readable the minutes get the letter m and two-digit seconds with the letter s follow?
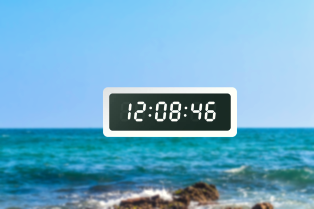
12h08m46s
